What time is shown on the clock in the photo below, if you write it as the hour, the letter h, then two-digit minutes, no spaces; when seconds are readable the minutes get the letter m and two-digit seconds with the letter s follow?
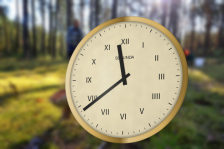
11h39
